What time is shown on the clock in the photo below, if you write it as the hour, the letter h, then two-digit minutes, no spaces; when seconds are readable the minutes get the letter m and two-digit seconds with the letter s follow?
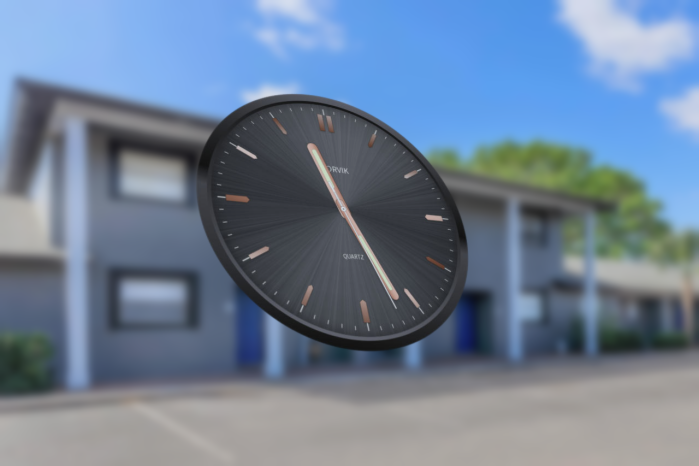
11h26m27s
